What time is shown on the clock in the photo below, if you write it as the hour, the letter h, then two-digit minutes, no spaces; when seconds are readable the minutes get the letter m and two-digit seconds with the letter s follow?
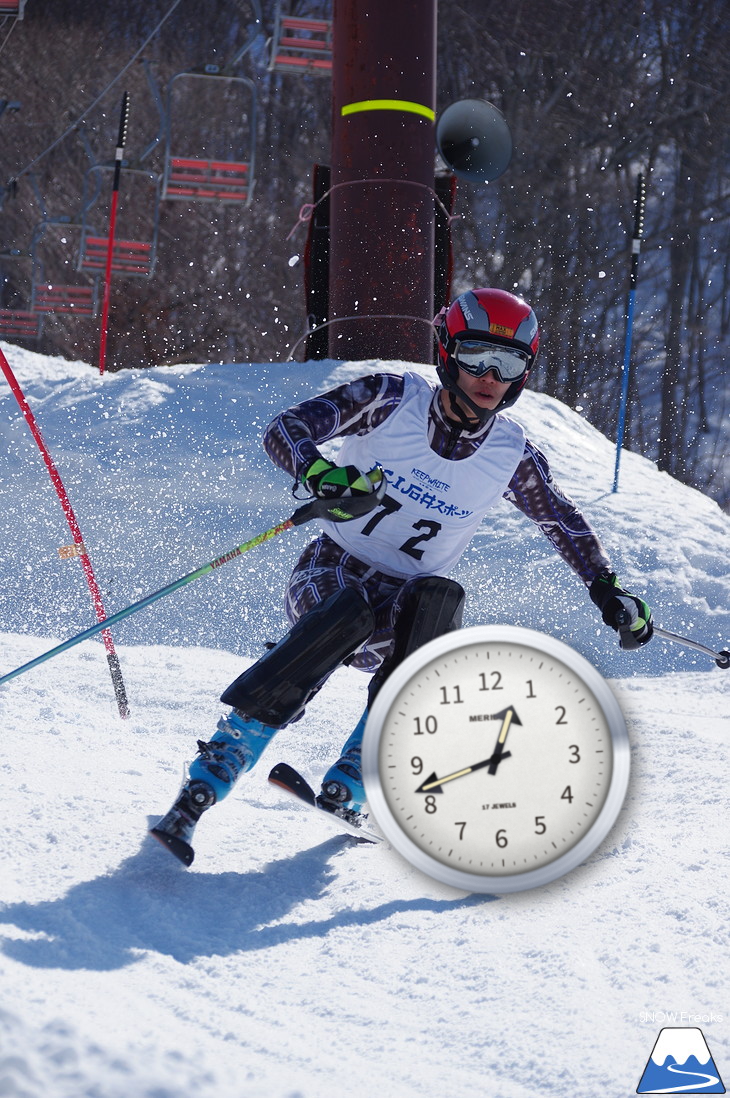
12h42
